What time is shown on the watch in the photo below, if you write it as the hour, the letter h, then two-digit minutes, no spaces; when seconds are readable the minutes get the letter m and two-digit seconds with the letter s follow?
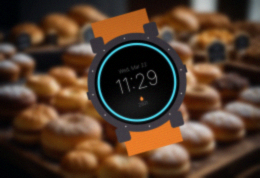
11h29
